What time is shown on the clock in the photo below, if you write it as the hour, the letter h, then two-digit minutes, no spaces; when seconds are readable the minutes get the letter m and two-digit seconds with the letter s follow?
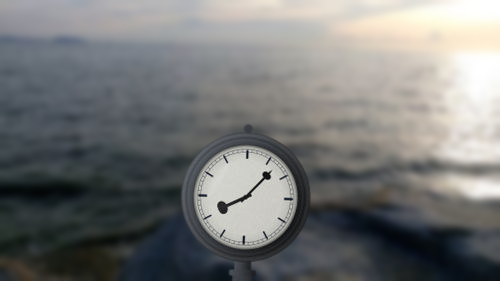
8h07
